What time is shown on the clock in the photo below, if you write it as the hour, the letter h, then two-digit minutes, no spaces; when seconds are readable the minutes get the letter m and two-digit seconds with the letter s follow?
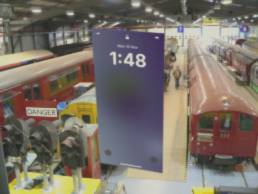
1h48
